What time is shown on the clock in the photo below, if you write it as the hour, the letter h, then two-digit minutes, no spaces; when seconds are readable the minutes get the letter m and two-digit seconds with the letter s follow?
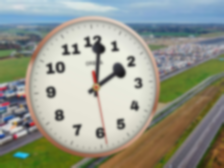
2h01m29s
